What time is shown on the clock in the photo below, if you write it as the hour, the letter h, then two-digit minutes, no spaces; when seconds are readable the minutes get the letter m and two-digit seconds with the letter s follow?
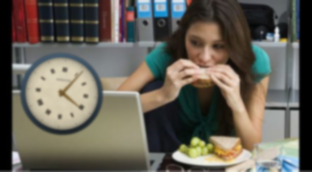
4h06
